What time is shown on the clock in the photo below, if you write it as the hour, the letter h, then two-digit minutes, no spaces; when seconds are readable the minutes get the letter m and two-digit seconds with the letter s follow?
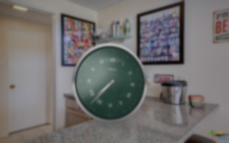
7h37
